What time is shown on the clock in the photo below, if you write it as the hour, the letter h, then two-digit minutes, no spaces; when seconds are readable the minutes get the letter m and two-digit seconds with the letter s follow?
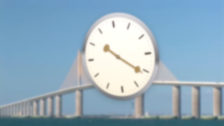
10h21
